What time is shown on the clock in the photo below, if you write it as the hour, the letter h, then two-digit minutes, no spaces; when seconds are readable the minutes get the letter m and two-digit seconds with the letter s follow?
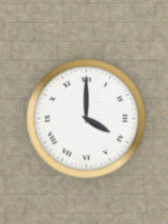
4h00
